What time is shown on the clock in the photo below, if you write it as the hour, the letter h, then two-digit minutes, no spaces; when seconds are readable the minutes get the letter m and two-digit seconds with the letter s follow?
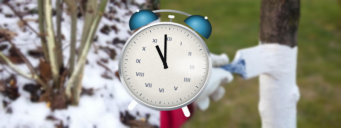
10h59
